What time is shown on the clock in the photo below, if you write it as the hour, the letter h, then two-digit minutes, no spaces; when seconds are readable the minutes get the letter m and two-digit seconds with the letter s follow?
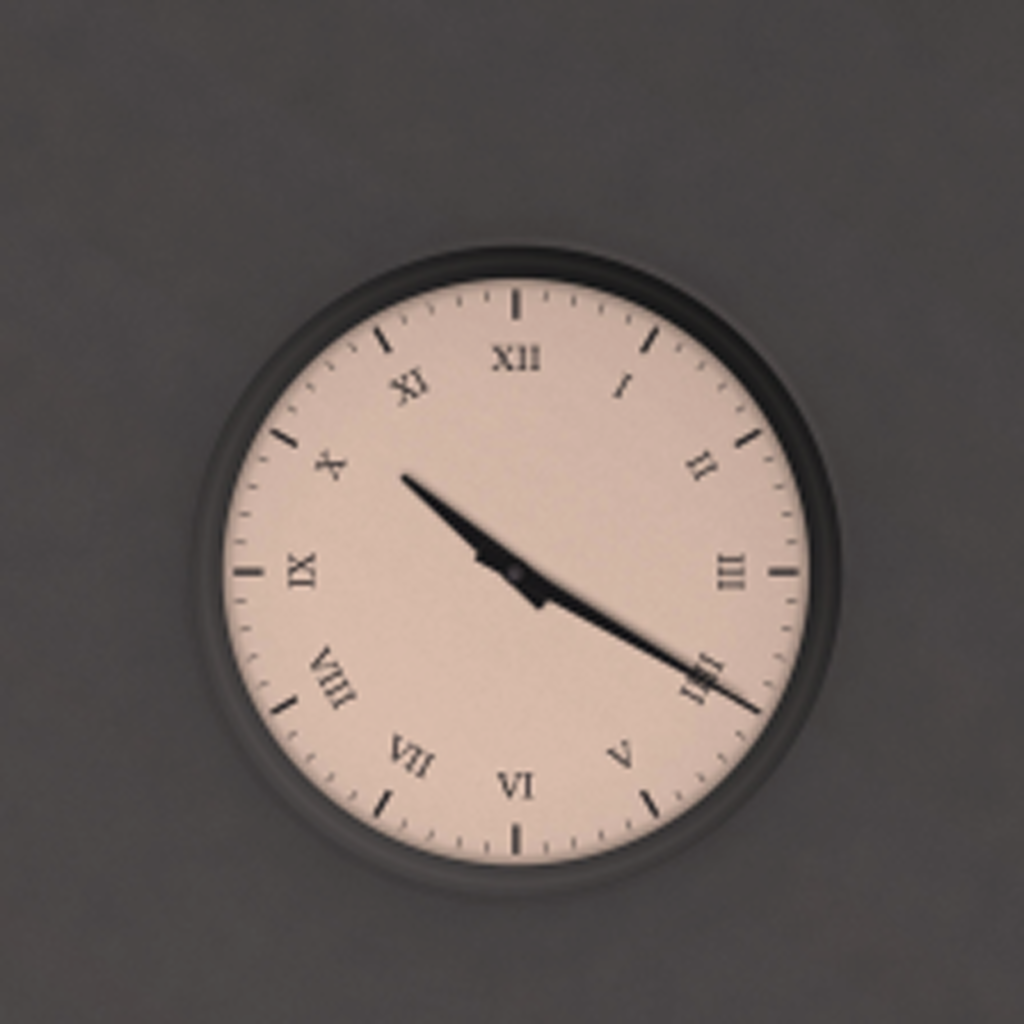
10h20
